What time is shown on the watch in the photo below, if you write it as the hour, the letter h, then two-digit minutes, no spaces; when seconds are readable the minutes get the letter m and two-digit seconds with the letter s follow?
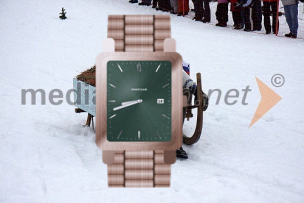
8h42
